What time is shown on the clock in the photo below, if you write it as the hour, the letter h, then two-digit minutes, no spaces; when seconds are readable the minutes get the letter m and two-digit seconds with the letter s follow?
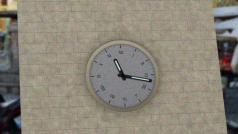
11h17
